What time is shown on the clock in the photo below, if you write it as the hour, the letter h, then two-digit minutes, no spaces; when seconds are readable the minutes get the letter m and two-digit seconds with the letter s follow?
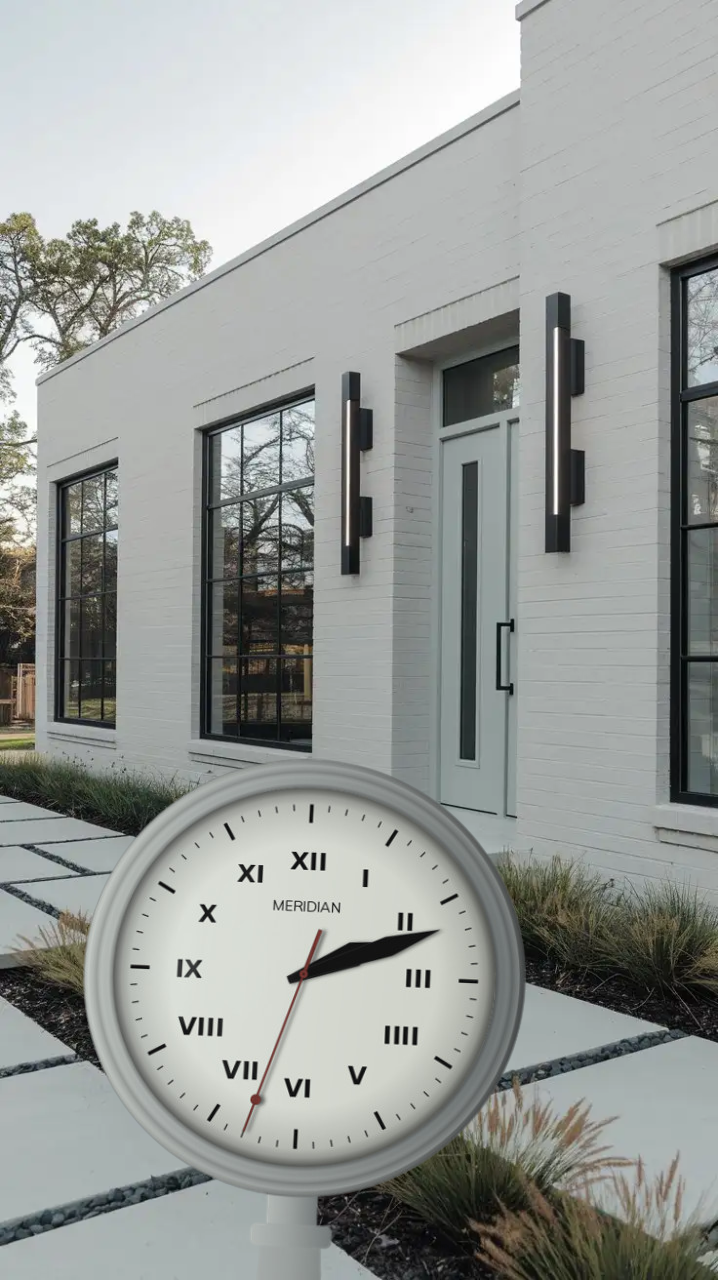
2h11m33s
